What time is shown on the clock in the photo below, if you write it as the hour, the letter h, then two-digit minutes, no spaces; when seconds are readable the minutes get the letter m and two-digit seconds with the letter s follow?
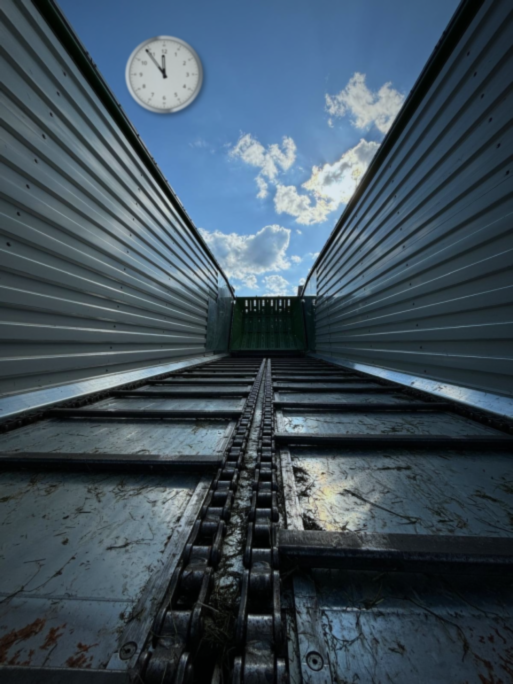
11h54
